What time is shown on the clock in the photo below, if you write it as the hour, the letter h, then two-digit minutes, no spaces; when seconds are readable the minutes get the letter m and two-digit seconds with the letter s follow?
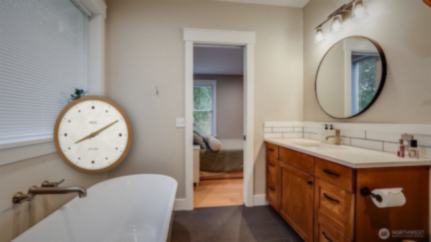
8h10
